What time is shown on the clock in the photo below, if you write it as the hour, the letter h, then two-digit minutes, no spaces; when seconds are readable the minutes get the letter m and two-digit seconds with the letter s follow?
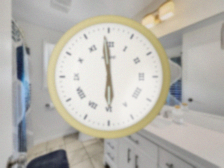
5h59
